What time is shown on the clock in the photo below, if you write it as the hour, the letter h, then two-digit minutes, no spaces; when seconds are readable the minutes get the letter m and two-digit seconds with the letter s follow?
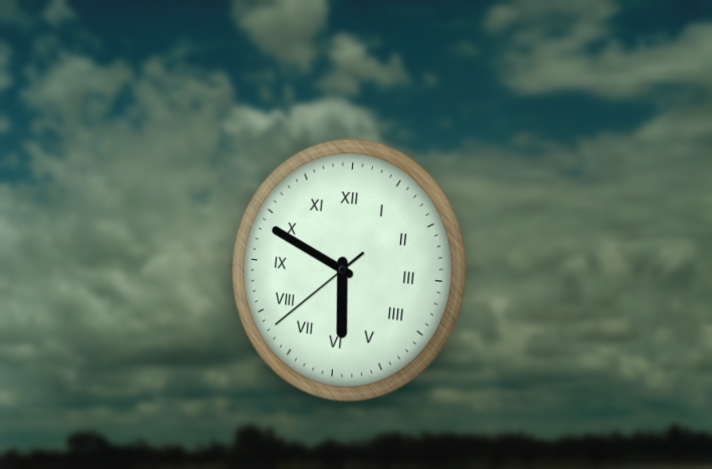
5h48m38s
